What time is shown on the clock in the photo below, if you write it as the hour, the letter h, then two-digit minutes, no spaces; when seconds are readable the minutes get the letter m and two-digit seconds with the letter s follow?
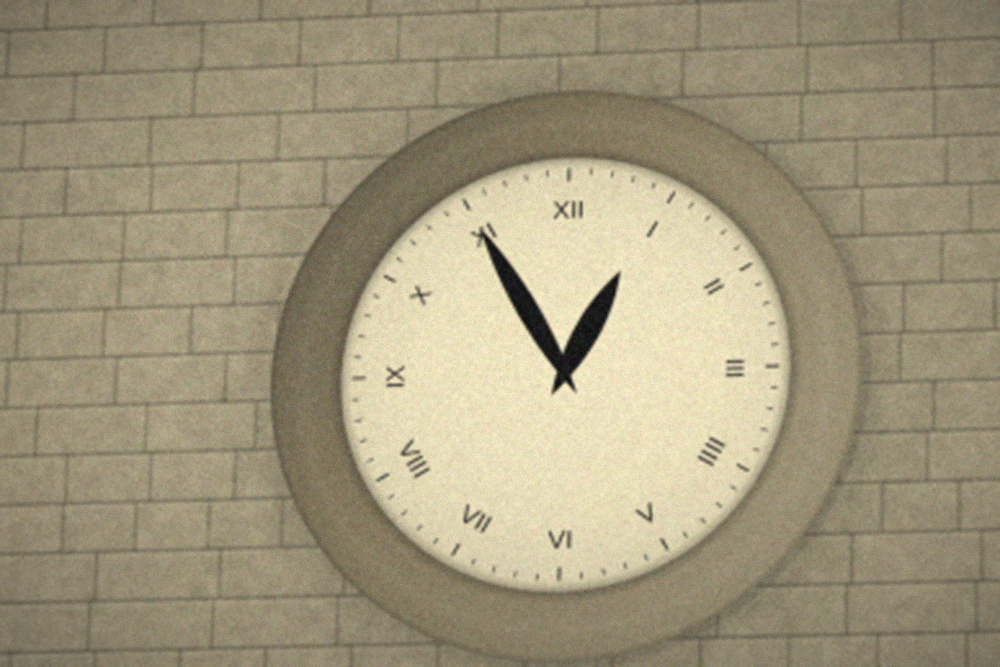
12h55
